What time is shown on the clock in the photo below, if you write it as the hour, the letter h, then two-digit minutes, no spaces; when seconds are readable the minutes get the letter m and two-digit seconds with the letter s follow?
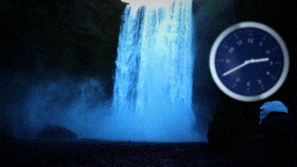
2h40
